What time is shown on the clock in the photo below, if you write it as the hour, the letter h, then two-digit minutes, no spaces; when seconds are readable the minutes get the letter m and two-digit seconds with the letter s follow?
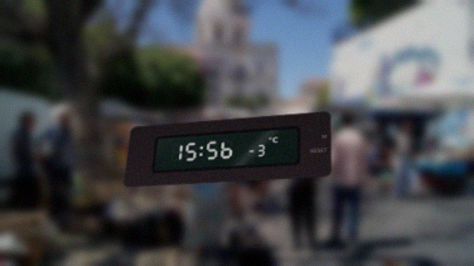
15h56
